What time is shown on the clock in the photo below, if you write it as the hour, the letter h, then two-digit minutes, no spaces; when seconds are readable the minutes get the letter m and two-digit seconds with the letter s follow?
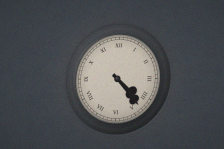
4h23
